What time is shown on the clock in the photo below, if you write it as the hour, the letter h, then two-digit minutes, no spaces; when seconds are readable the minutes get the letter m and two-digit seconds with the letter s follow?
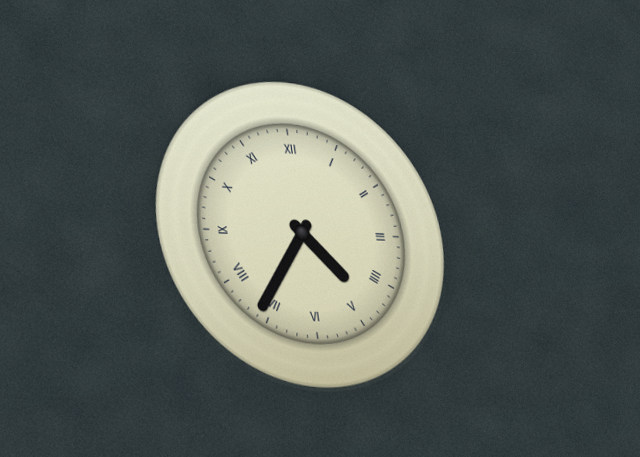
4h36
